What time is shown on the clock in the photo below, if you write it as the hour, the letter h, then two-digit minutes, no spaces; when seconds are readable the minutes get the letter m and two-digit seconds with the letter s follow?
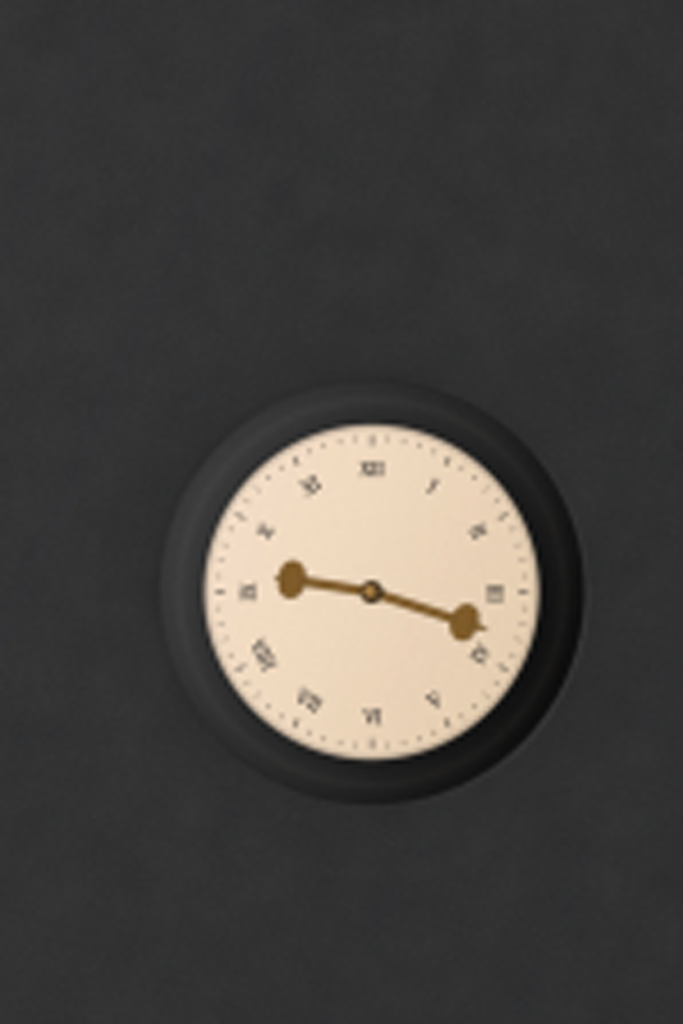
9h18
